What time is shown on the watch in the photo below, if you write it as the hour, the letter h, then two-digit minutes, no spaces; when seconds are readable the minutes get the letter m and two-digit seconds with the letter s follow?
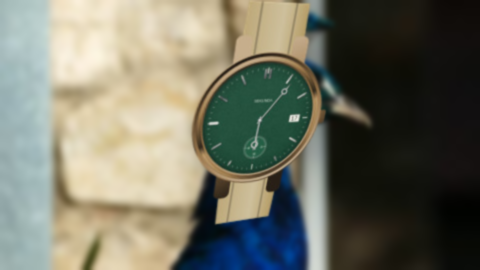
6h06
